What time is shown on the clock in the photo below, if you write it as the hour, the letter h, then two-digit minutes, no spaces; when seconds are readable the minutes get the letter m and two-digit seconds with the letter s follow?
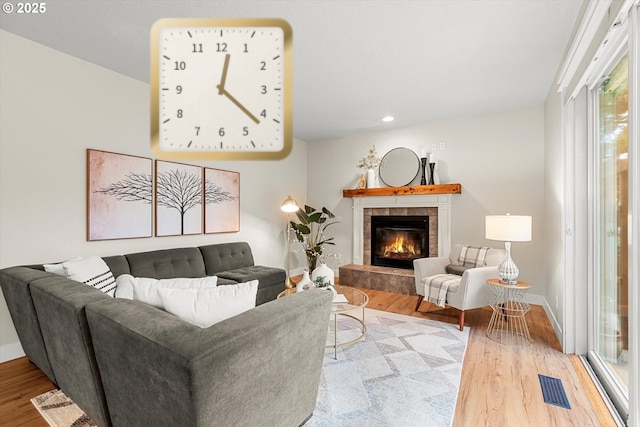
12h22
